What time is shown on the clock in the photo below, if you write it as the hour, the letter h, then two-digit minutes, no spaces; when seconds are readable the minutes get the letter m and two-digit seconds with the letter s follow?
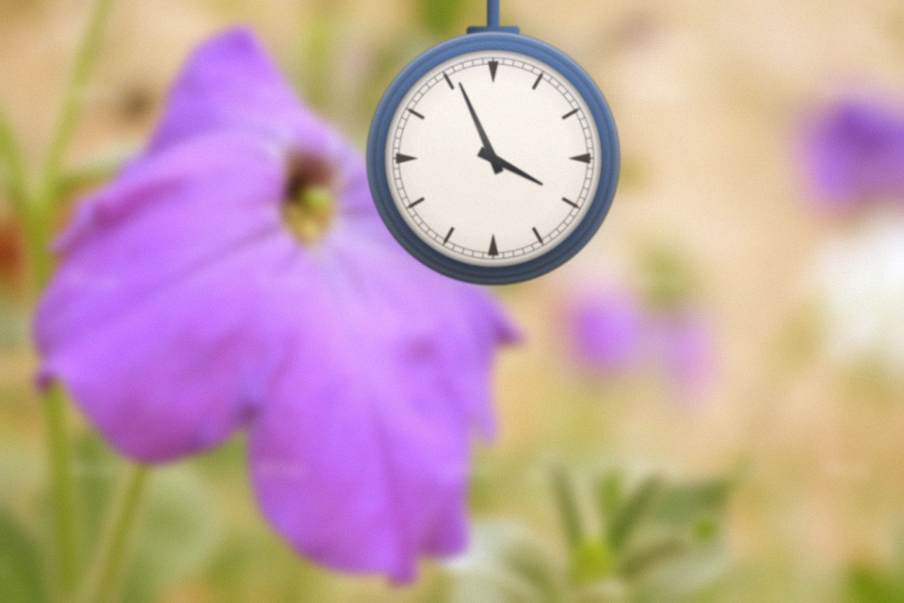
3h56
